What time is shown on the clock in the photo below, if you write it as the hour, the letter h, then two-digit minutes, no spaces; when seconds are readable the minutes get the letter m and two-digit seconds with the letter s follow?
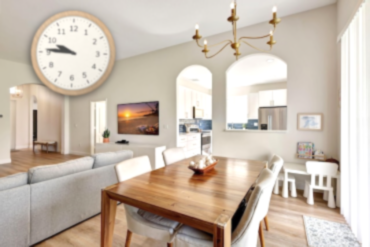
9h46
